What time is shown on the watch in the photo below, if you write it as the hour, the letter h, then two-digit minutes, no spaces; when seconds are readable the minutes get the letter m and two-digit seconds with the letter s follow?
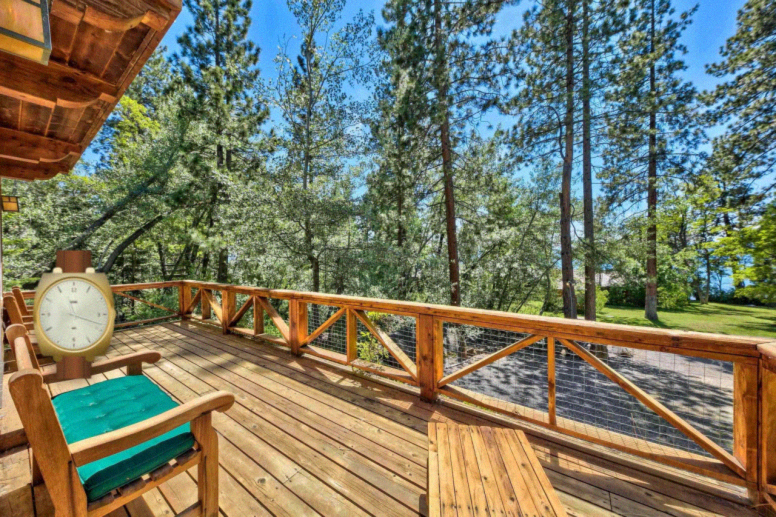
11h18
